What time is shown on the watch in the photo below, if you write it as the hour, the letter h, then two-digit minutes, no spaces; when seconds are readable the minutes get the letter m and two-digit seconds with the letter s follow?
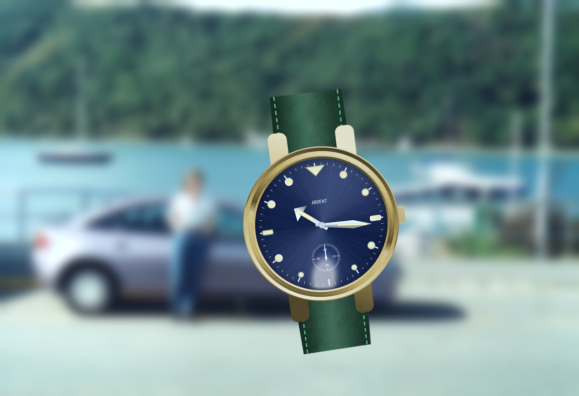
10h16
